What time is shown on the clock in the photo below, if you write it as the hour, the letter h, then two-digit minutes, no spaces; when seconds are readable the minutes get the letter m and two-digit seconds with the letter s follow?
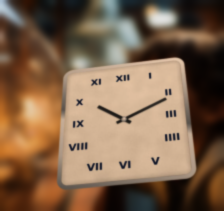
10h11
